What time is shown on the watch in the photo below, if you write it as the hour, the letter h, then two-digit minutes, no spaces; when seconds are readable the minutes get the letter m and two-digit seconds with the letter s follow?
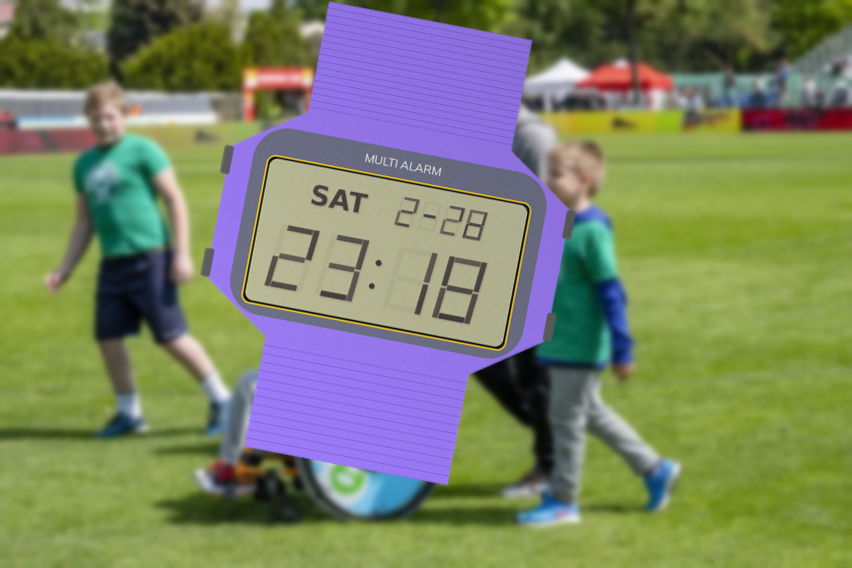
23h18
